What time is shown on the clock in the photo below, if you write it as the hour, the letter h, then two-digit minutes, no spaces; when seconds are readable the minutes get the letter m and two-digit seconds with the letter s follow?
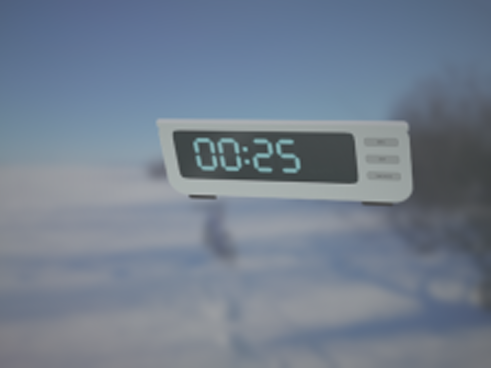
0h25
